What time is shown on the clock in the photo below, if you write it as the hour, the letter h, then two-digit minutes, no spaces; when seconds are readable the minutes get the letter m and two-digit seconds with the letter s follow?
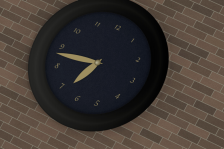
6h43
